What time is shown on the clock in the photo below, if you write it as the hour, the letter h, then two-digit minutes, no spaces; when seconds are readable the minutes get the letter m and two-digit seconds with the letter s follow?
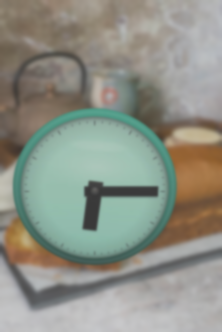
6h15
